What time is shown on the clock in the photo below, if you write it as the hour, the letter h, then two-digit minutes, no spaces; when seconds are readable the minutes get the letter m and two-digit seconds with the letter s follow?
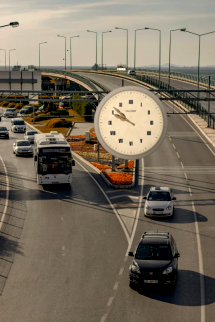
9h52
